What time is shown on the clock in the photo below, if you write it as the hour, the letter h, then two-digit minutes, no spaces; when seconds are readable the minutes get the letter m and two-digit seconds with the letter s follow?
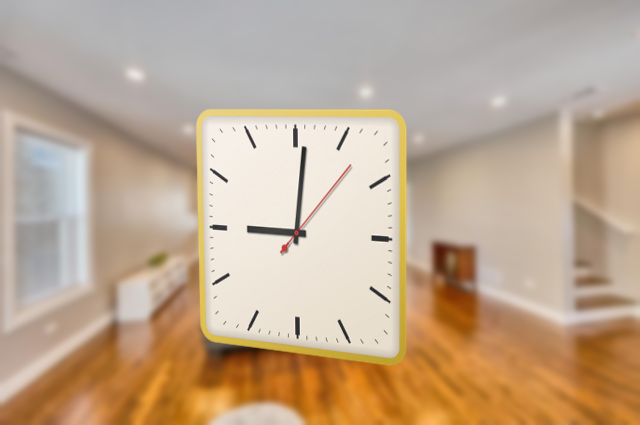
9h01m07s
